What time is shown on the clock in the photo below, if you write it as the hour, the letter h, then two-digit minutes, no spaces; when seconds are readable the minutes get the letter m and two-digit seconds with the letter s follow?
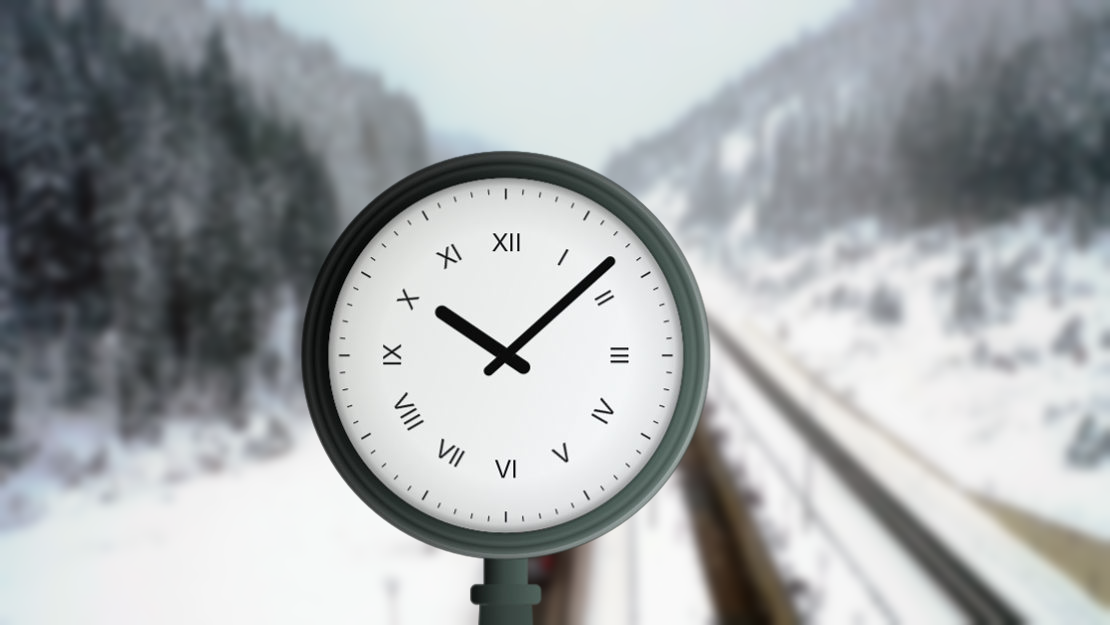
10h08
